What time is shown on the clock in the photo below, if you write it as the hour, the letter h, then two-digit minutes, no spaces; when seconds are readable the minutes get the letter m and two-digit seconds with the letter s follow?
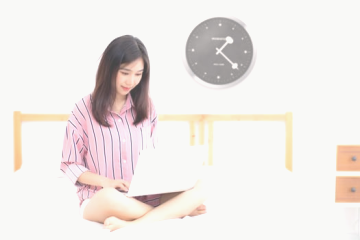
1h22
